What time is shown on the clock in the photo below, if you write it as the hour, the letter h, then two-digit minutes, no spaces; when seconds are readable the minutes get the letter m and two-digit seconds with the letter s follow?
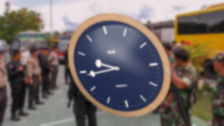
9h44
